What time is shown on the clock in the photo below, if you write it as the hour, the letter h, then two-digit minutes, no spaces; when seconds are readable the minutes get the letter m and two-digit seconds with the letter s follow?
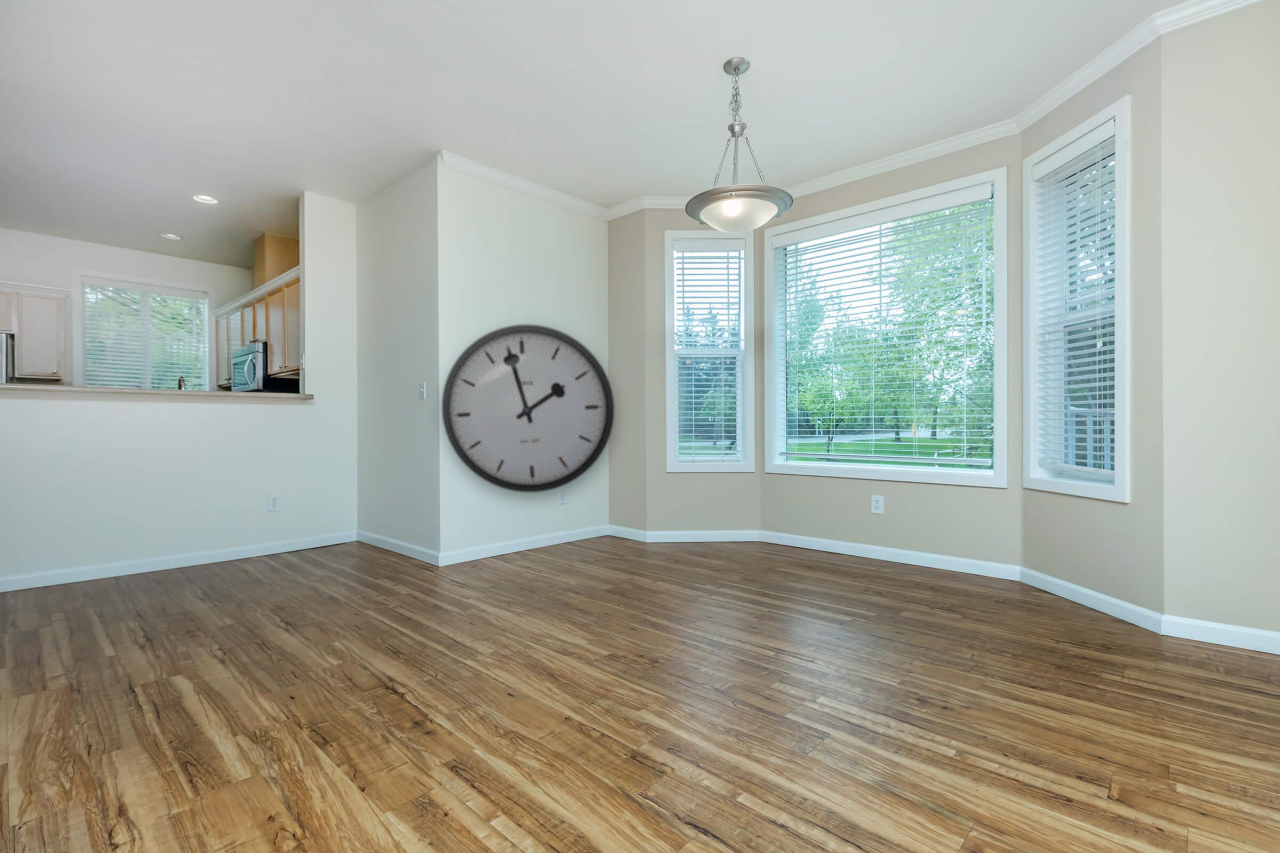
1h58
